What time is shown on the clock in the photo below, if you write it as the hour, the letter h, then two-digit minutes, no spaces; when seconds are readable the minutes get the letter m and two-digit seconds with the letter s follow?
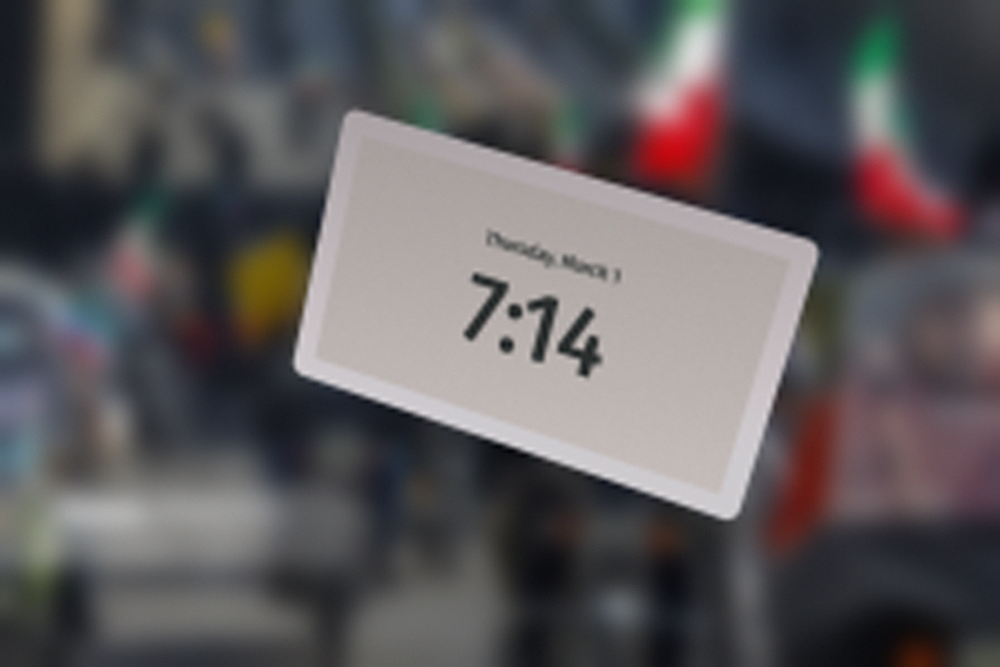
7h14
